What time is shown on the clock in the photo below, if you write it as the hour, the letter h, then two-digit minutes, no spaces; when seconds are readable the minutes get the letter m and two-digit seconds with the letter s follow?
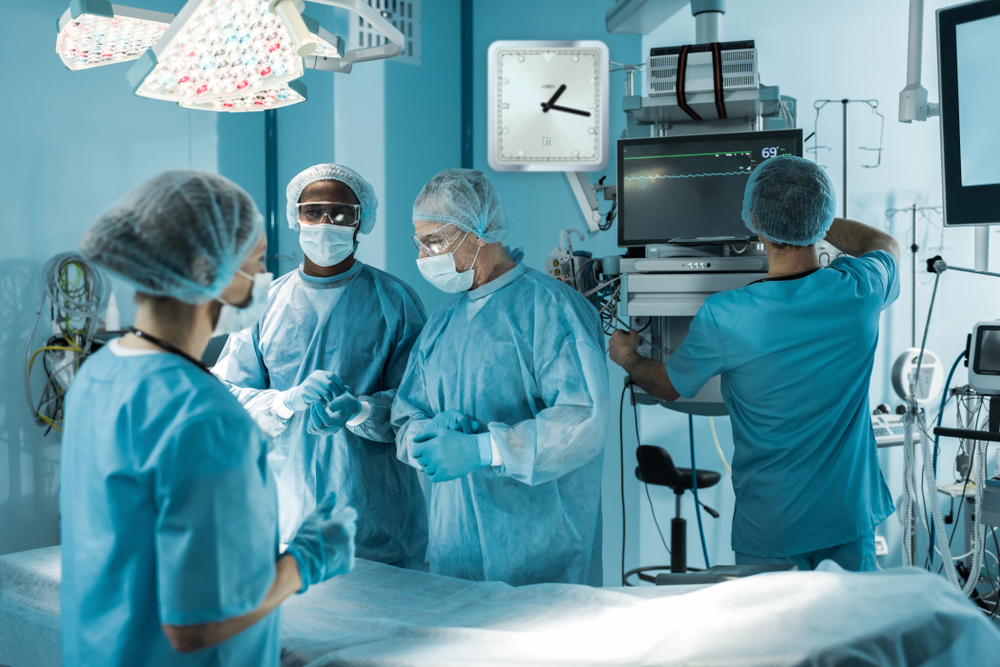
1h17
